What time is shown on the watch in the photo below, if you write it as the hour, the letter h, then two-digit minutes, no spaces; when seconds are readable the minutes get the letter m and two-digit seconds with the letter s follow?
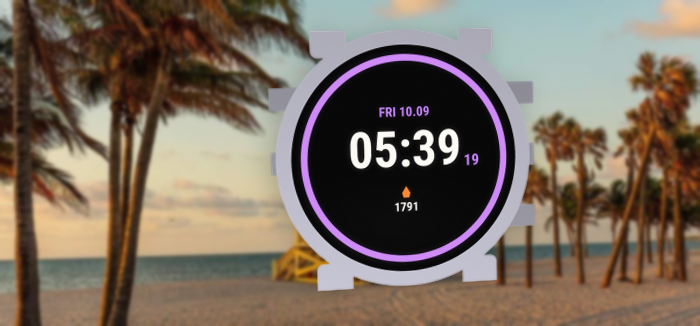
5h39m19s
